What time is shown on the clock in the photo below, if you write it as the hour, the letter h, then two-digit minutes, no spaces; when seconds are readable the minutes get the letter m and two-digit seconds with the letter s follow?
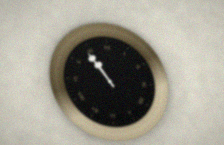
10h54
